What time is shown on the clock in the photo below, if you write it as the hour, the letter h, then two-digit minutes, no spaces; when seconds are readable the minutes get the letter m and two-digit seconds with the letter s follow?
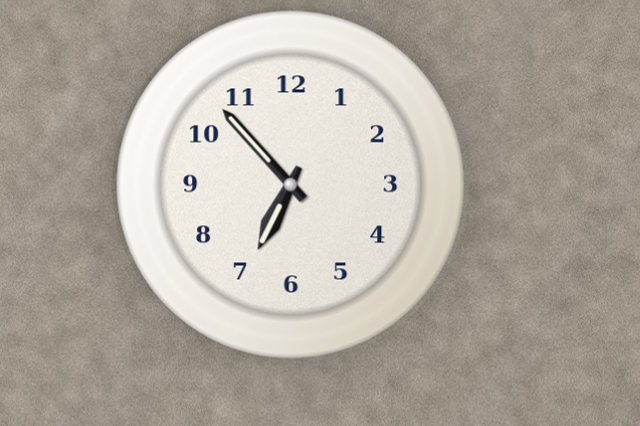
6h53
